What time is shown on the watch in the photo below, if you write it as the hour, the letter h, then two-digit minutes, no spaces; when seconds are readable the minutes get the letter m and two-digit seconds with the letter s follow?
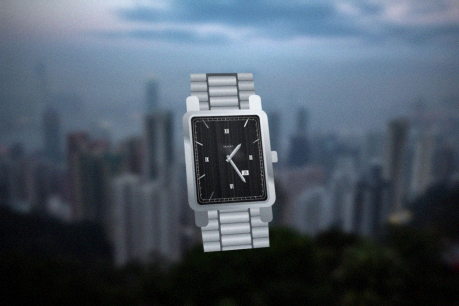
1h25
